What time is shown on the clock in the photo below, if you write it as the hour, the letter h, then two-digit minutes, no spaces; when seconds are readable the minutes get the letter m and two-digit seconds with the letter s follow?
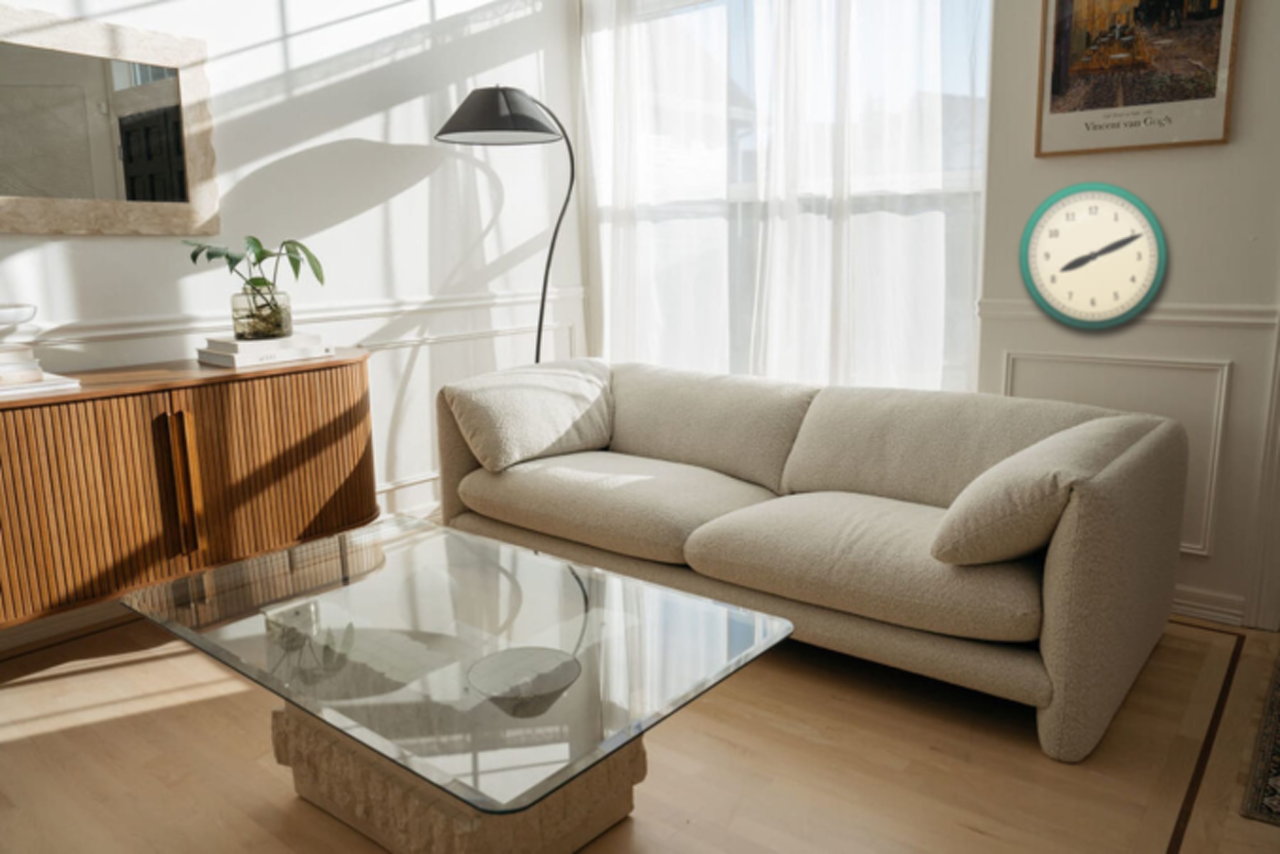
8h11
